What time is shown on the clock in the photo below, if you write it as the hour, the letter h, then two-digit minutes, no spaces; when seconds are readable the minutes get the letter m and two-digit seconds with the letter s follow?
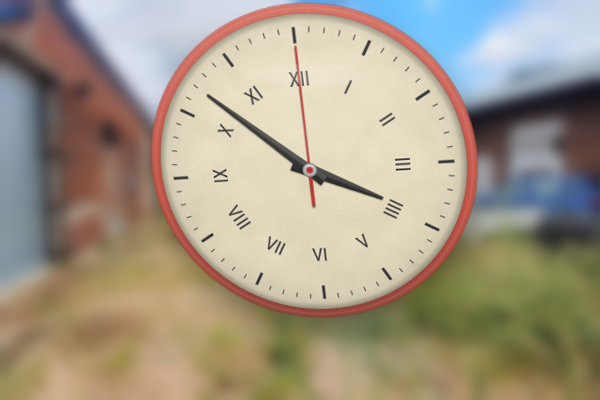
3h52m00s
